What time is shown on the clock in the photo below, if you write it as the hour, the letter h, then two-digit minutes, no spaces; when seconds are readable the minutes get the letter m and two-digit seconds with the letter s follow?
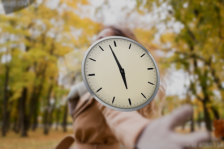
5h58
